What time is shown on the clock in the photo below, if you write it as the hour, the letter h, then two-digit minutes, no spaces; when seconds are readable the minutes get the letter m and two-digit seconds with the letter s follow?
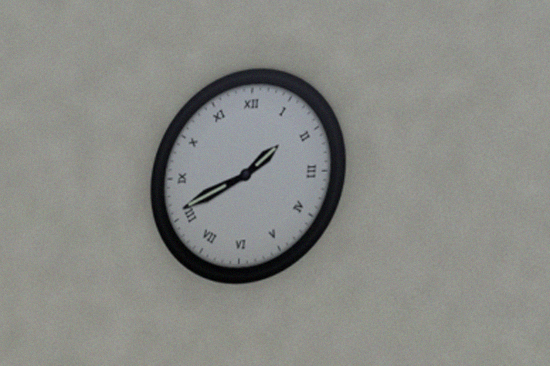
1h41
